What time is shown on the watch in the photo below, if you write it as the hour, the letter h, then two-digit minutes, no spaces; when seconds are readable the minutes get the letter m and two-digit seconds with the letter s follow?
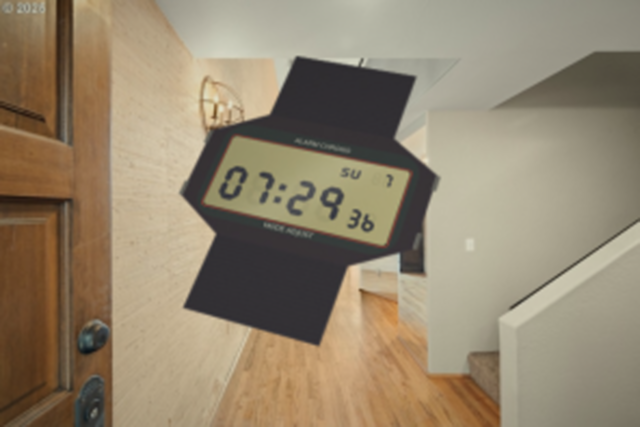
7h29m36s
